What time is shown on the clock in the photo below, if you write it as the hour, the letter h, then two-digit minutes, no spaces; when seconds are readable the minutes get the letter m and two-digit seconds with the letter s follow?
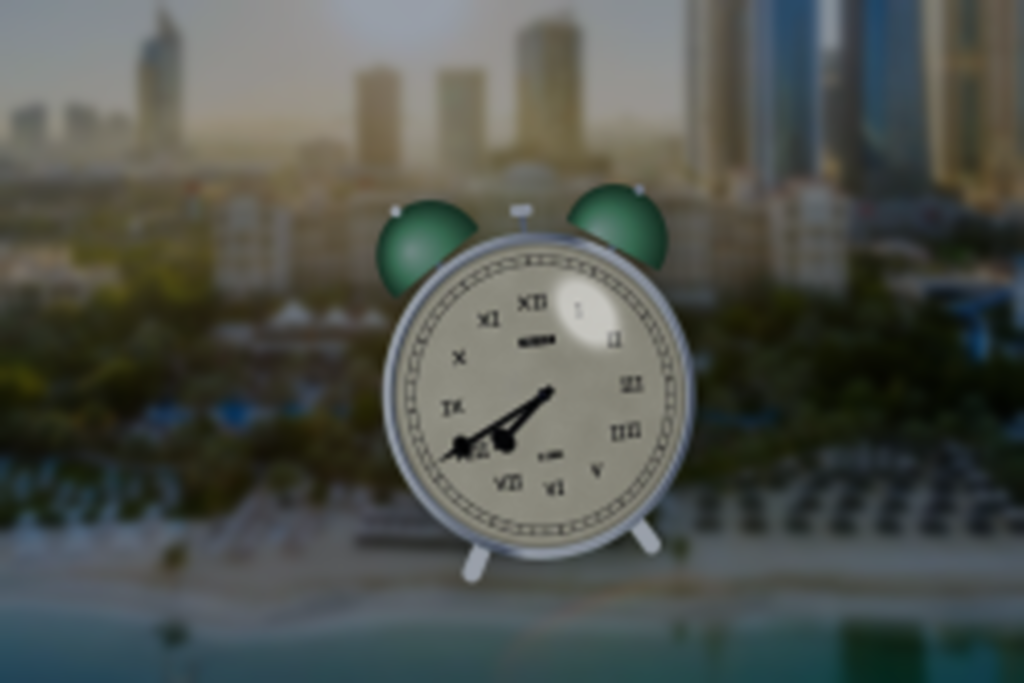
7h41
